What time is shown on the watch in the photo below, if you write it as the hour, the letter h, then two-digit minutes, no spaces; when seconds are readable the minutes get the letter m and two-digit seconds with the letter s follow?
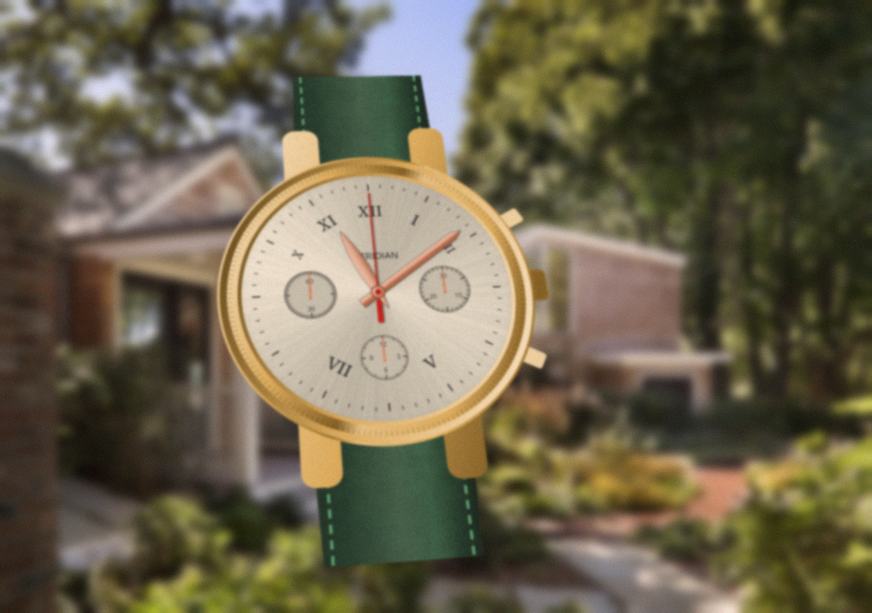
11h09
